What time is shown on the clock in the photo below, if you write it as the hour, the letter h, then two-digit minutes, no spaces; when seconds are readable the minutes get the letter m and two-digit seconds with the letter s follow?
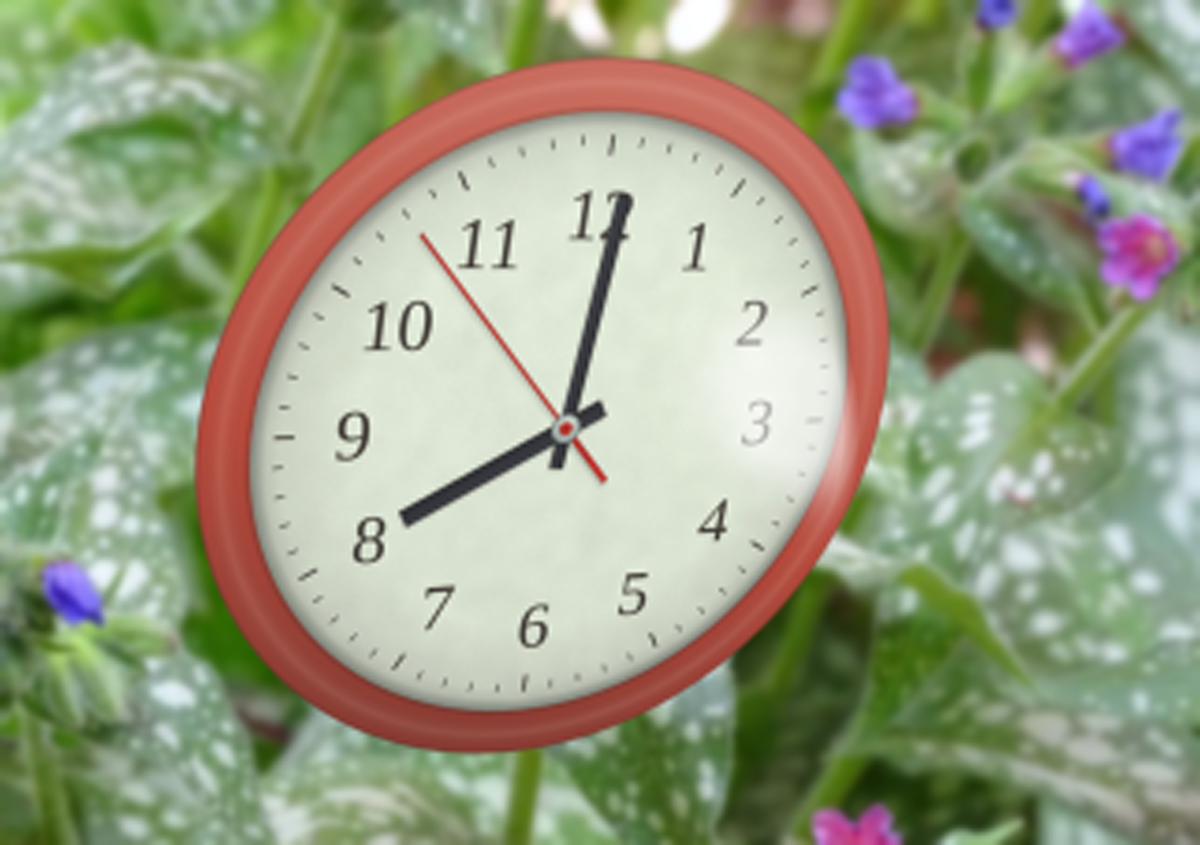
8h00m53s
